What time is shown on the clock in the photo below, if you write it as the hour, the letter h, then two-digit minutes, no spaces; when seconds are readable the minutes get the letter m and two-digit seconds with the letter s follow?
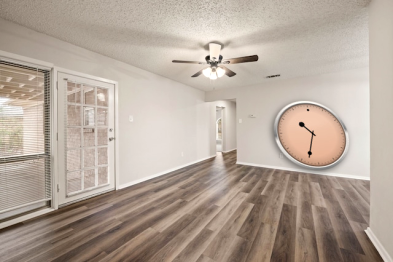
10h33
